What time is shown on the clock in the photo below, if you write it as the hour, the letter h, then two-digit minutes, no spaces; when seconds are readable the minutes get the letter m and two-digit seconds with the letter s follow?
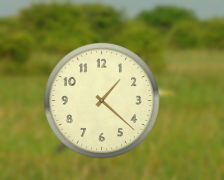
1h22
